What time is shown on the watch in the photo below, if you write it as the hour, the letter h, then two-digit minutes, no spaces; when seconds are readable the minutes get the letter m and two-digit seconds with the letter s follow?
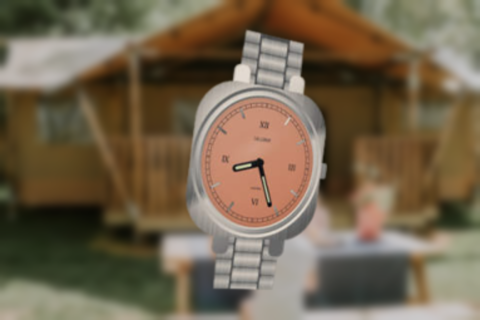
8h26
